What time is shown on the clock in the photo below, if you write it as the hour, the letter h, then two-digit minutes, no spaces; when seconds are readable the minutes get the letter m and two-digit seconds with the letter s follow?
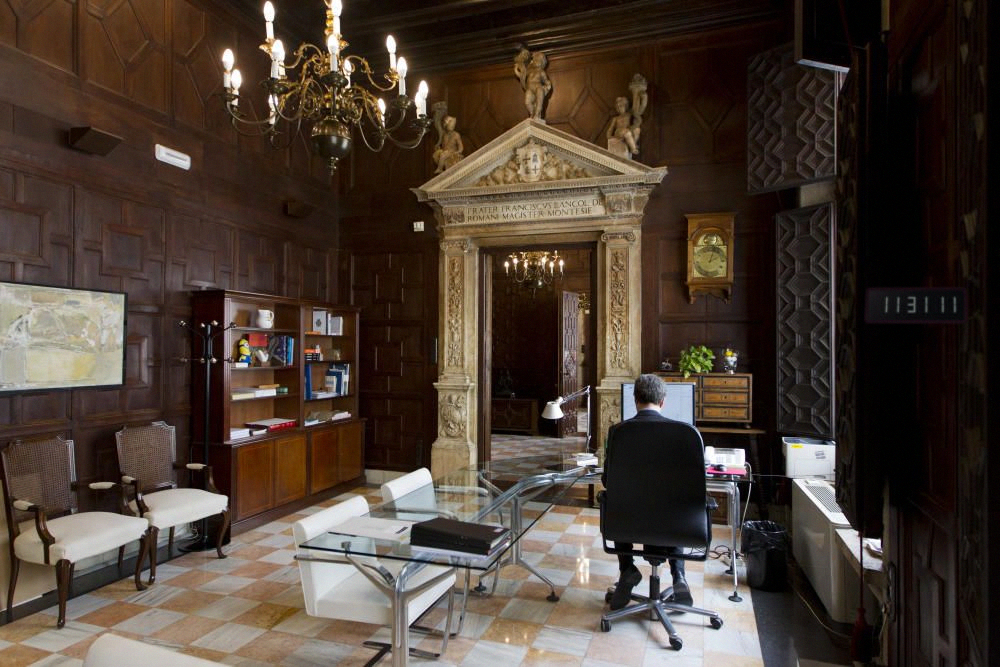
11h31m11s
